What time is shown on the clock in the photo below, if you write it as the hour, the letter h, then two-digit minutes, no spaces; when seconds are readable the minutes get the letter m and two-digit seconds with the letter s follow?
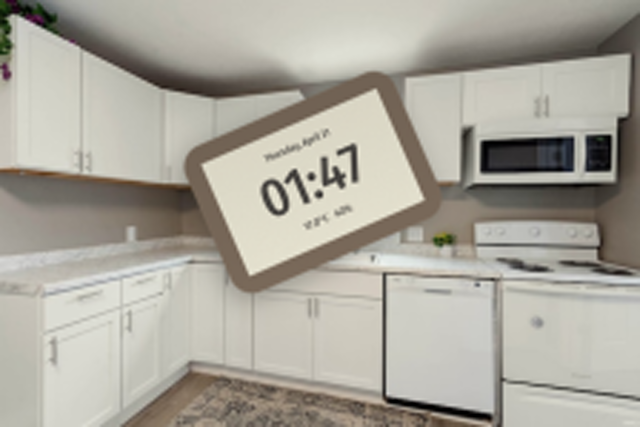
1h47
